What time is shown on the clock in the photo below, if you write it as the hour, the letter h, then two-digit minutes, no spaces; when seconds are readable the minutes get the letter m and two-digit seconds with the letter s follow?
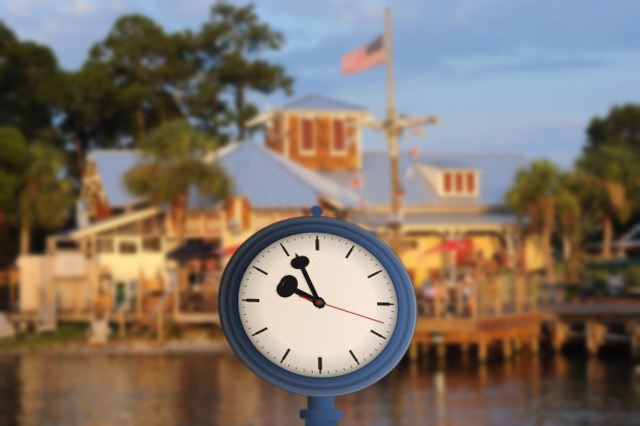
9h56m18s
